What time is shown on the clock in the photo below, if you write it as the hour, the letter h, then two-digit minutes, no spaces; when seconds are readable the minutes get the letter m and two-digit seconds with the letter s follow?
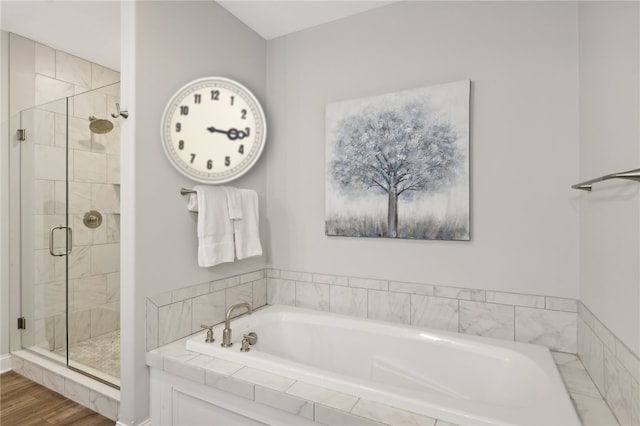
3h16
